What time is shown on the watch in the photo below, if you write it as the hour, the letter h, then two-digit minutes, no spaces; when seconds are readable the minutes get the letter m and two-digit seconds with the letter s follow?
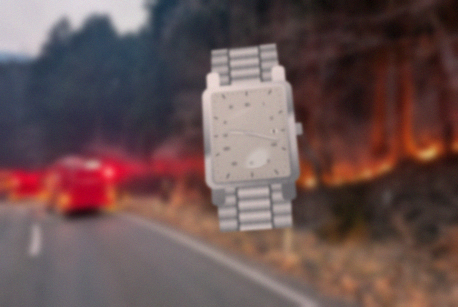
9h18
